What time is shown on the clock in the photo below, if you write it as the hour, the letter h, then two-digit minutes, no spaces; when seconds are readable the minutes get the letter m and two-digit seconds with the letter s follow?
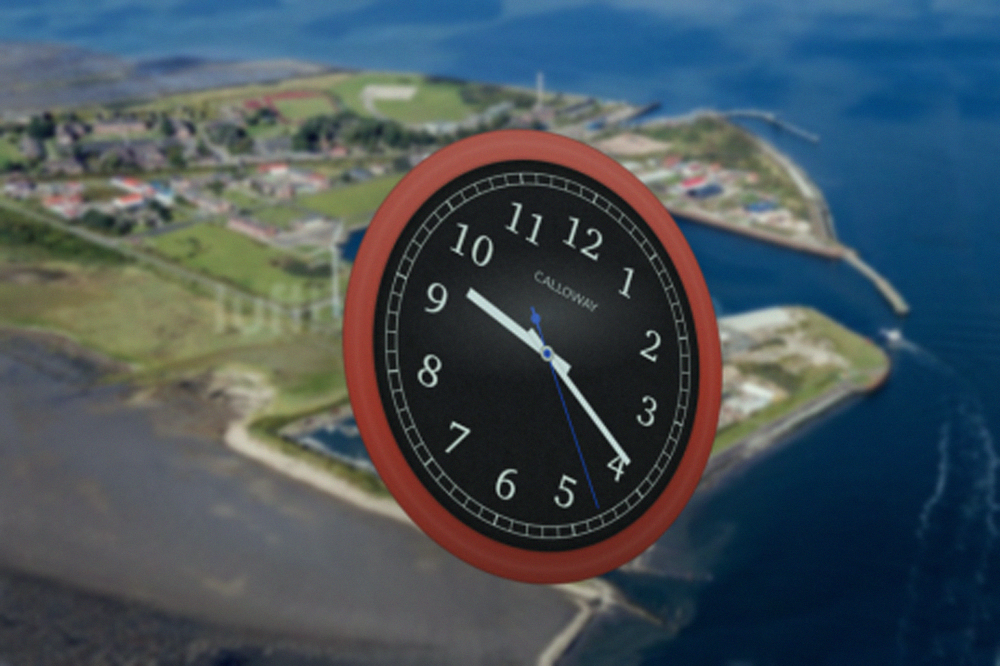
9h19m23s
